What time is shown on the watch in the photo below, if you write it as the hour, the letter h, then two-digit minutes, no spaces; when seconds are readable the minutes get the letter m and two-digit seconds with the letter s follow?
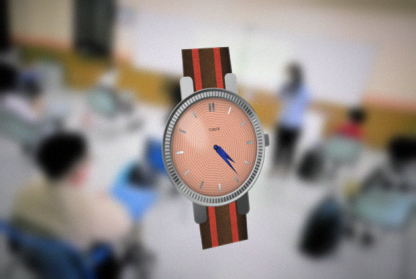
4h24
